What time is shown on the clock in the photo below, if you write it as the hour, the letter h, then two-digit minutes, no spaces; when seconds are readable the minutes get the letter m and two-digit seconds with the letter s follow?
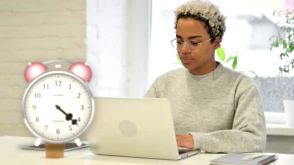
4h22
